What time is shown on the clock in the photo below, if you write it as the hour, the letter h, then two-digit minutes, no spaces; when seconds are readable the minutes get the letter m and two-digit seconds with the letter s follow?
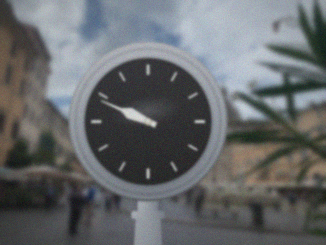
9h49
